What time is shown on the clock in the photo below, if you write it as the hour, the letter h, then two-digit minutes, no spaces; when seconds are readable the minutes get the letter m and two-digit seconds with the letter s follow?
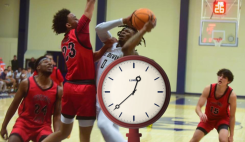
12h38
